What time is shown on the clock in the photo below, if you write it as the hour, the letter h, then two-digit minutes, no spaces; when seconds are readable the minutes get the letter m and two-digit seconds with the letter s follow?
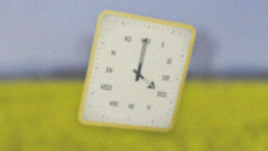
4h00
